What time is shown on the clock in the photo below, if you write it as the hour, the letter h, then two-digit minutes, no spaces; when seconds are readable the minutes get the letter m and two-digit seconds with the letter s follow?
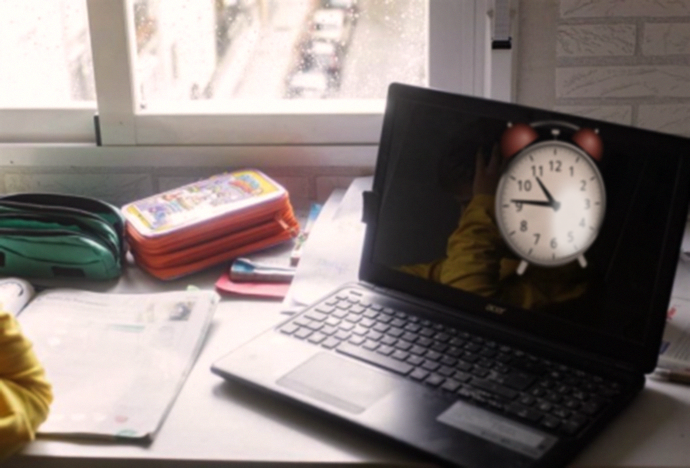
10h46
